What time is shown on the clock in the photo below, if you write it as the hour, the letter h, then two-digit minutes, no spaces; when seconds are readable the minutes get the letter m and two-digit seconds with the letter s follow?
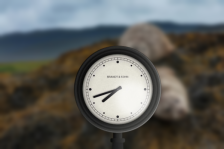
7h42
